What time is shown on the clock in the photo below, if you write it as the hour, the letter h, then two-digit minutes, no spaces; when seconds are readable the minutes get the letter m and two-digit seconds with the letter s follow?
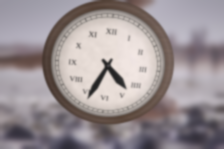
4h34
